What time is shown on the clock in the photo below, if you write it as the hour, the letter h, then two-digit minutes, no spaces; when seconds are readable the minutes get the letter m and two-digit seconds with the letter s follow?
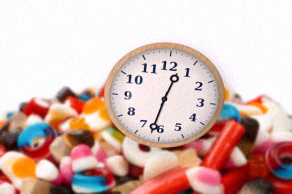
12h32
